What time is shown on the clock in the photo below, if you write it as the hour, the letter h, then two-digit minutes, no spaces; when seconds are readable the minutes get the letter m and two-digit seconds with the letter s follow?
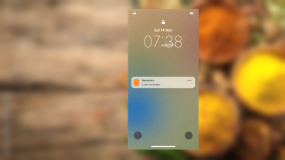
7h38
